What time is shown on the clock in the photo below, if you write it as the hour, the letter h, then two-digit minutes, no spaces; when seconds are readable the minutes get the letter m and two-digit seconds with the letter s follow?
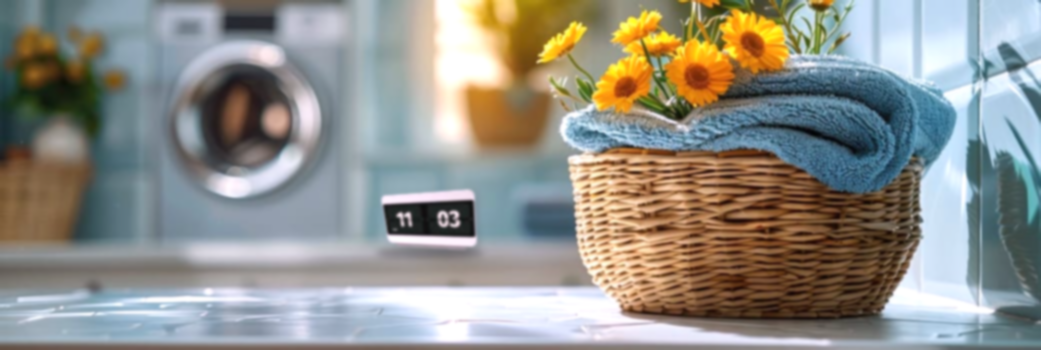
11h03
